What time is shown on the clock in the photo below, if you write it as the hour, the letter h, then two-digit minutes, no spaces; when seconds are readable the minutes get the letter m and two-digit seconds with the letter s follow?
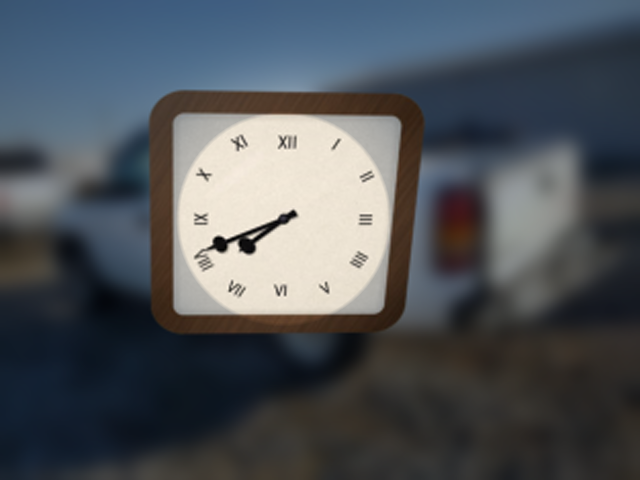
7h41
